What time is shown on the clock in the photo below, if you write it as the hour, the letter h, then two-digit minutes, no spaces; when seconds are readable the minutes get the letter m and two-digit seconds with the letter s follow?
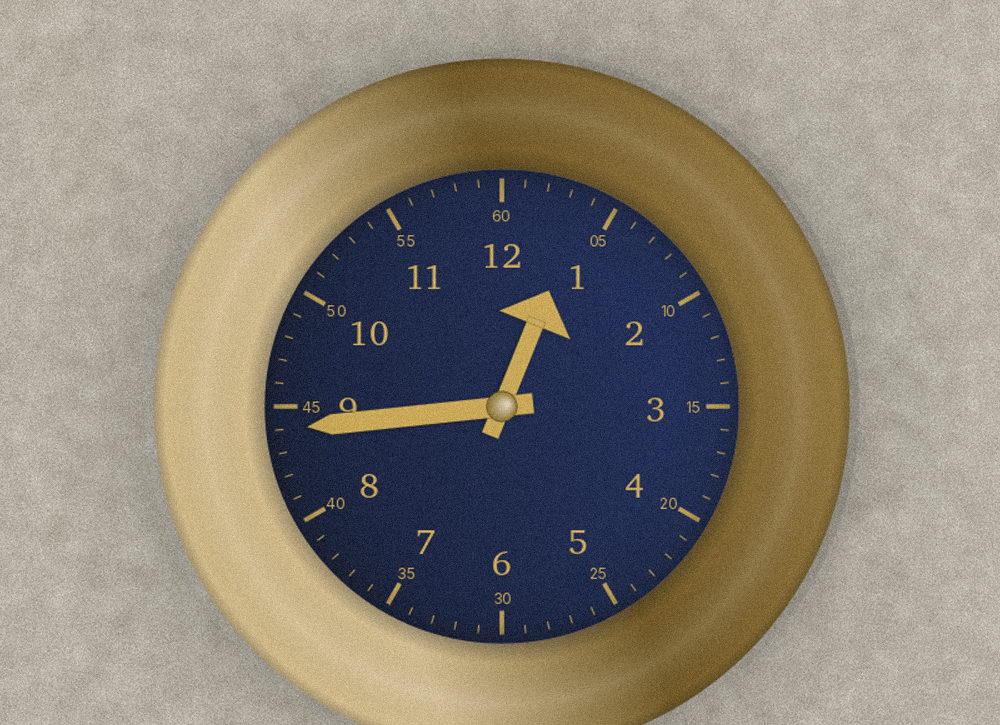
12h44
